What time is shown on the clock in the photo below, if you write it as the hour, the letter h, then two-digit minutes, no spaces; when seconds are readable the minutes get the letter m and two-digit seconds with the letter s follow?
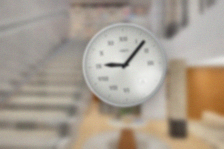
9h07
